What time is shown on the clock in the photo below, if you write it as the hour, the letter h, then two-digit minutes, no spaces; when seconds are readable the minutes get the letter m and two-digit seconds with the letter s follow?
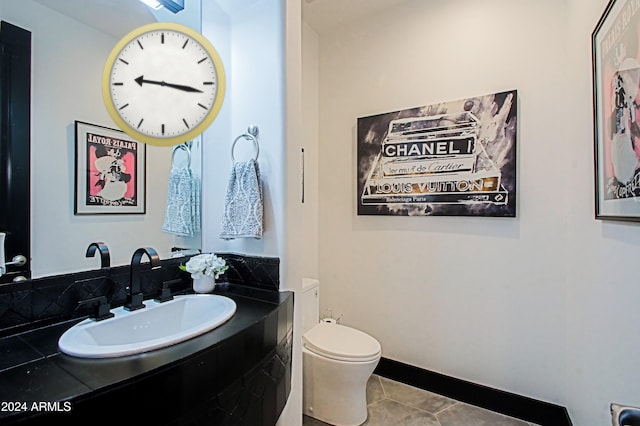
9h17
